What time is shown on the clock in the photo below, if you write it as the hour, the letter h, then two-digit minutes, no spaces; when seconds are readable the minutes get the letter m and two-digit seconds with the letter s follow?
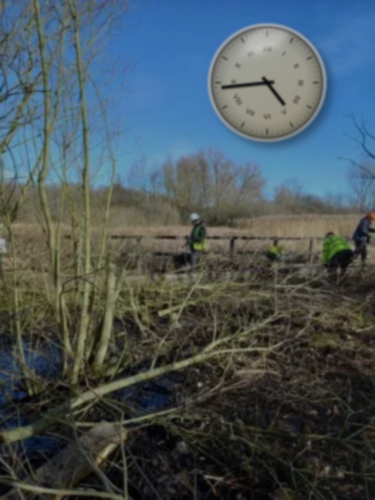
4h44
